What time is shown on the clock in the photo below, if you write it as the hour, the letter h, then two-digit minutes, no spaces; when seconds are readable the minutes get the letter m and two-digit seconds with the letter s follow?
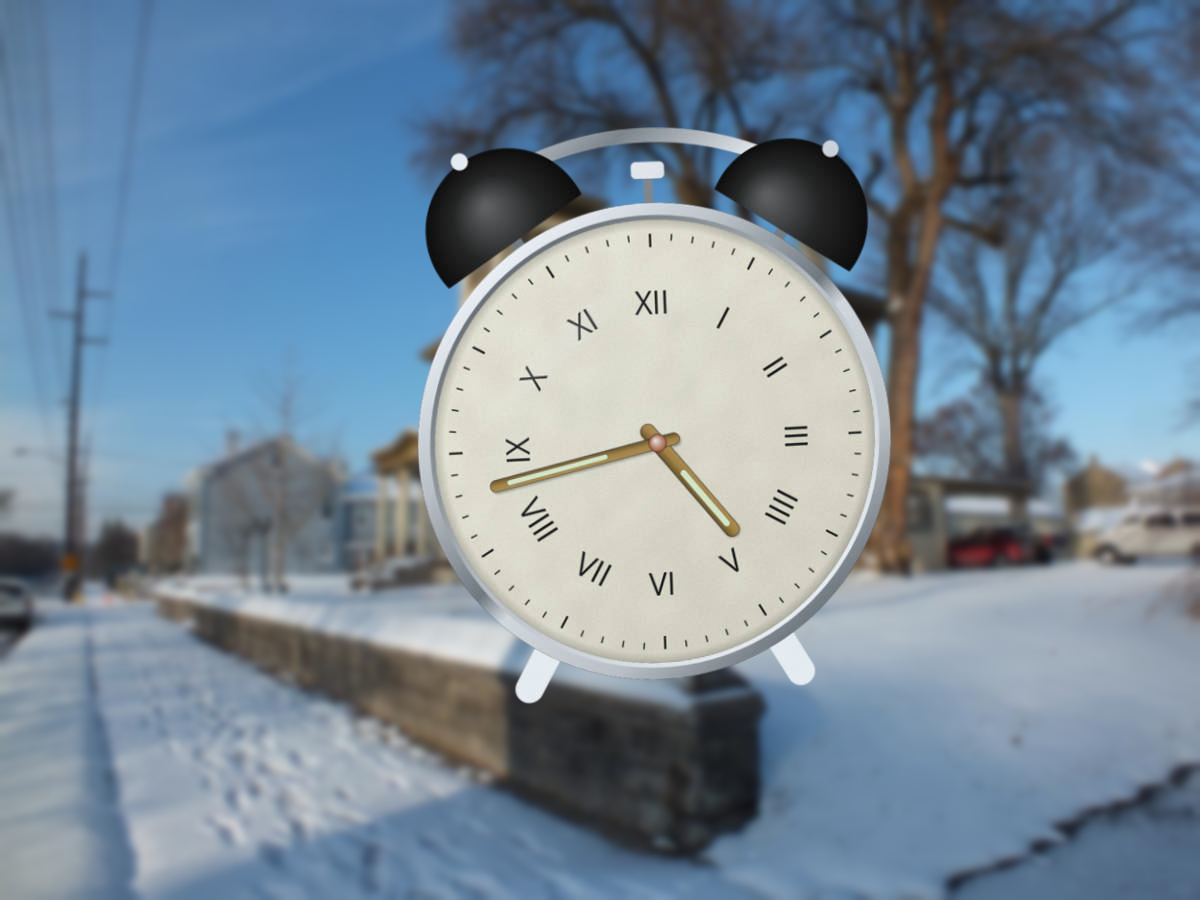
4h43
